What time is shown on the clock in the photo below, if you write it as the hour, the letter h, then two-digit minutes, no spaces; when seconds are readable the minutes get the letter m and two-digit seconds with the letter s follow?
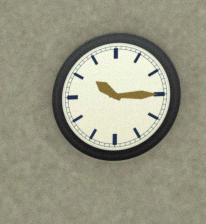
10h15
